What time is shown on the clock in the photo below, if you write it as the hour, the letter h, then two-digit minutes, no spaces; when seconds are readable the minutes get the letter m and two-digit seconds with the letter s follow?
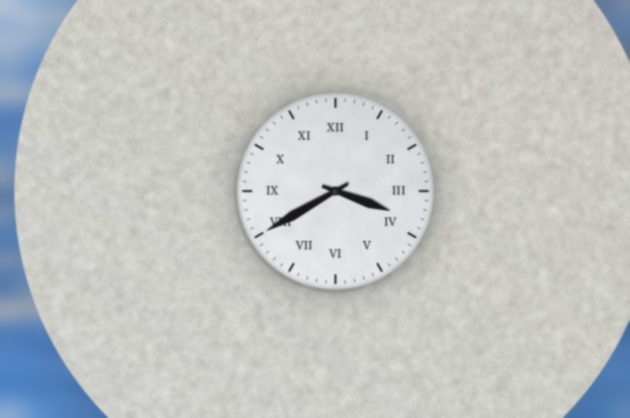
3h40
